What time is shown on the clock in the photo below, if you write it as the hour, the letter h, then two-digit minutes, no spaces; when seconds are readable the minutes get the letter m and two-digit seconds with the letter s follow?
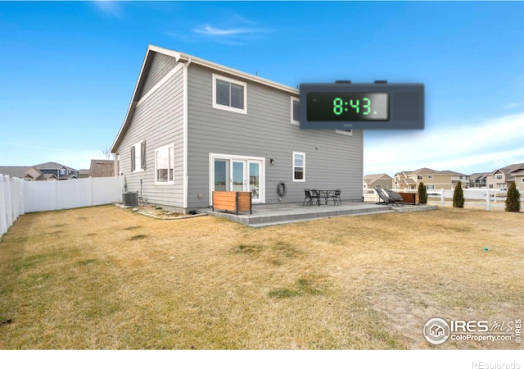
8h43
